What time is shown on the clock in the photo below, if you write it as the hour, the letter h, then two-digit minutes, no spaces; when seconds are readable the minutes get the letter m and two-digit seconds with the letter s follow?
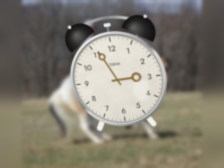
2h56
